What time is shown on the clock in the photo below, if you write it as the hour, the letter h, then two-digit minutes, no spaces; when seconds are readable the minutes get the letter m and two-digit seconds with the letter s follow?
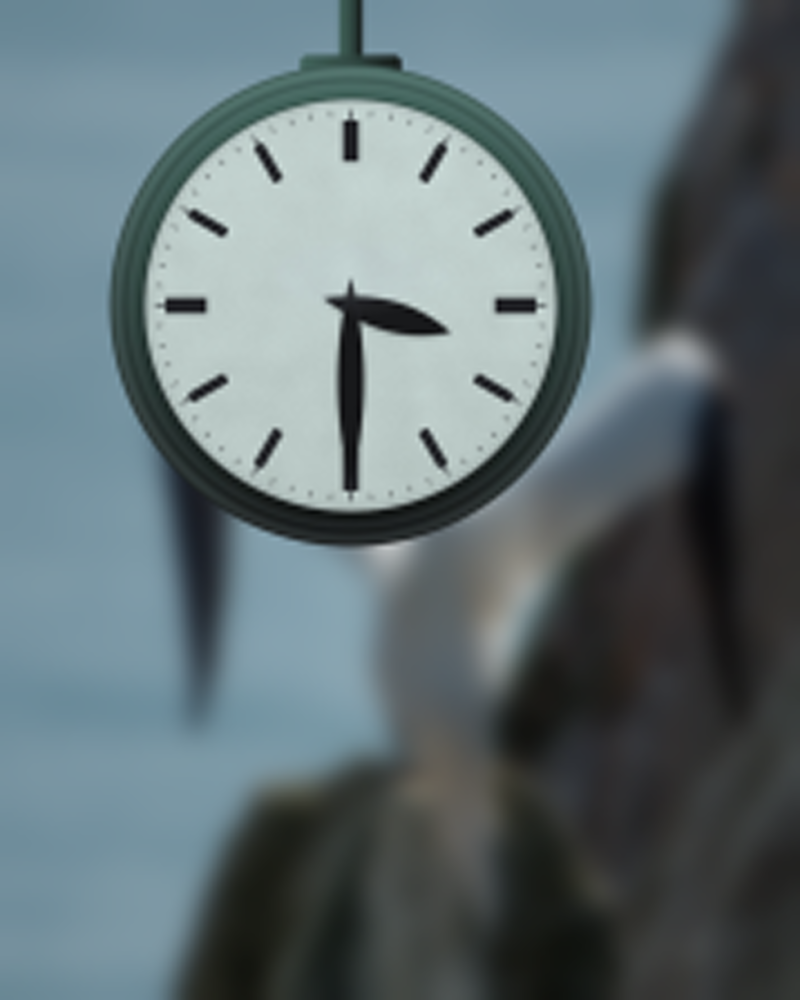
3h30
